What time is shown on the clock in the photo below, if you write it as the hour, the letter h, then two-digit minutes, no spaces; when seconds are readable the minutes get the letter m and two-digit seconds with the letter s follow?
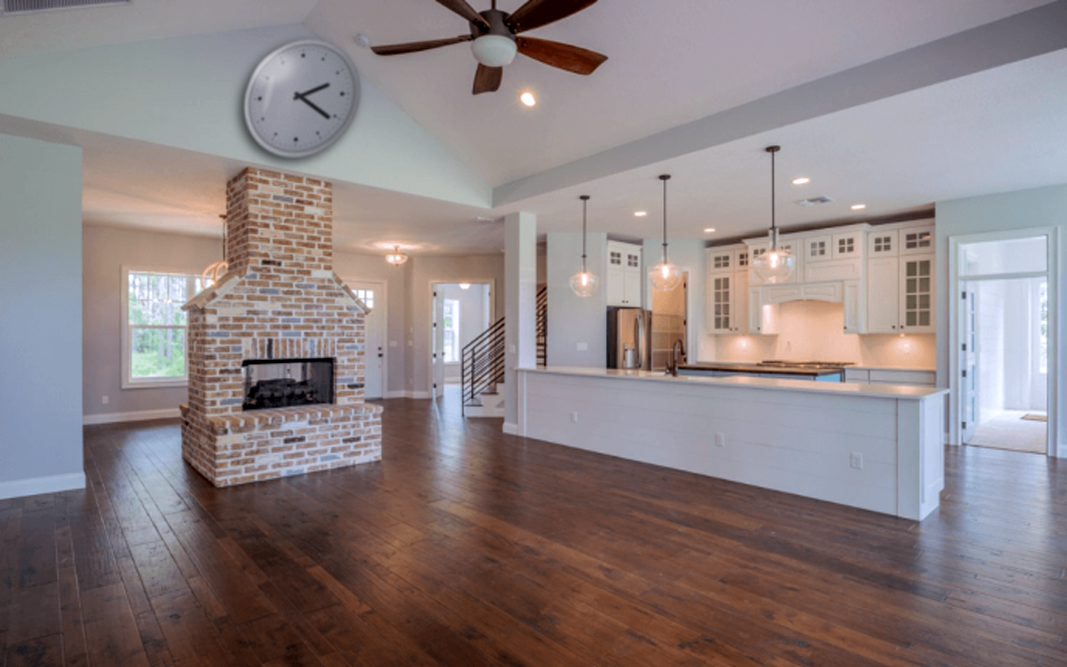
2h21
